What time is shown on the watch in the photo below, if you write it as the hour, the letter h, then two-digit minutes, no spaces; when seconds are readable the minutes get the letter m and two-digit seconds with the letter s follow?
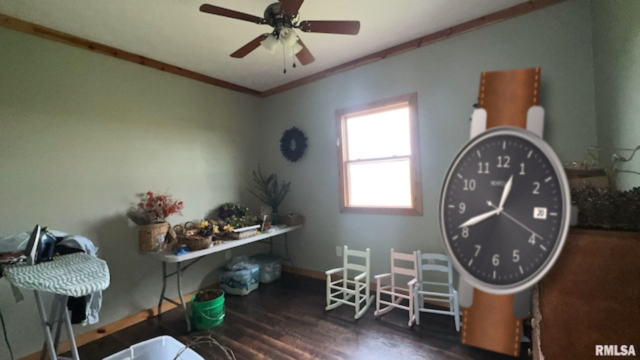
12h41m19s
